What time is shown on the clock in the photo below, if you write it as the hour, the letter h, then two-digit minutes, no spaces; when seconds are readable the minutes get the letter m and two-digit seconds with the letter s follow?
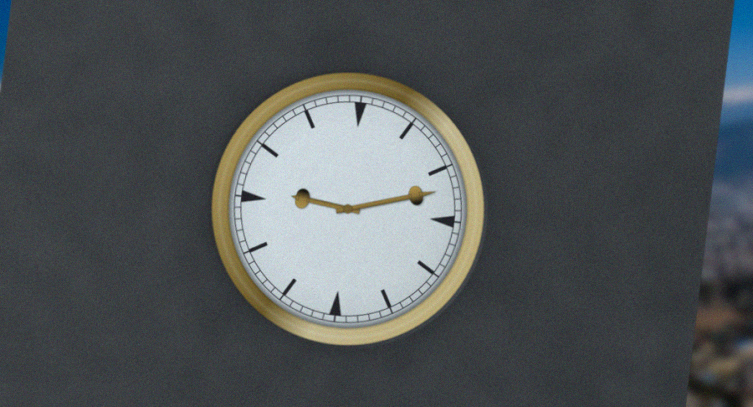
9h12
